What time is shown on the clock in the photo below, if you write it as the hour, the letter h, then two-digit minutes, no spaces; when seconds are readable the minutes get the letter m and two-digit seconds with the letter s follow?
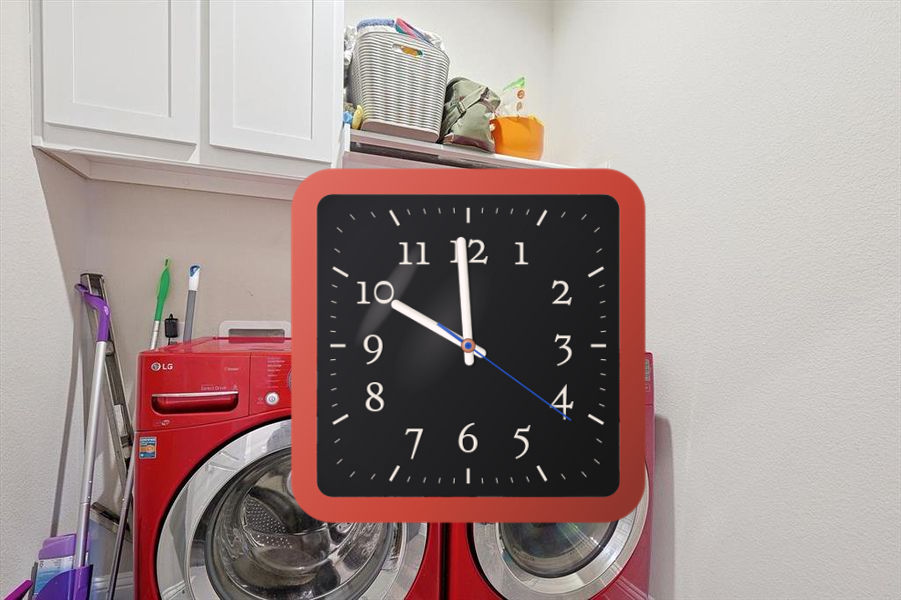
9h59m21s
